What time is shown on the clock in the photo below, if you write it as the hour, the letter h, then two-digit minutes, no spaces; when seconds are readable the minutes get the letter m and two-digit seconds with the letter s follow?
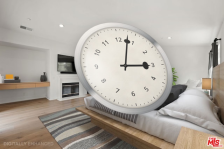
3h03
